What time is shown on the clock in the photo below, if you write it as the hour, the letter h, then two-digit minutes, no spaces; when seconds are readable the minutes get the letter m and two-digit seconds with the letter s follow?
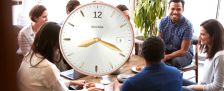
8h19
